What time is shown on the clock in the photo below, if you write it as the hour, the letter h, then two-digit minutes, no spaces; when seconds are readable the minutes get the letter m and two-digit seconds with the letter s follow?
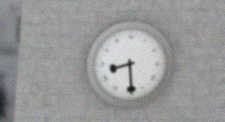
8h29
